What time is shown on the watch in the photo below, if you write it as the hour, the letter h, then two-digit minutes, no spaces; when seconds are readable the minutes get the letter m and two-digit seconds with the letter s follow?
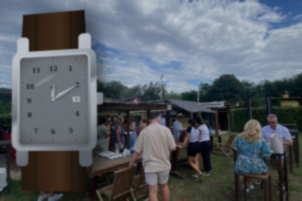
12h10
